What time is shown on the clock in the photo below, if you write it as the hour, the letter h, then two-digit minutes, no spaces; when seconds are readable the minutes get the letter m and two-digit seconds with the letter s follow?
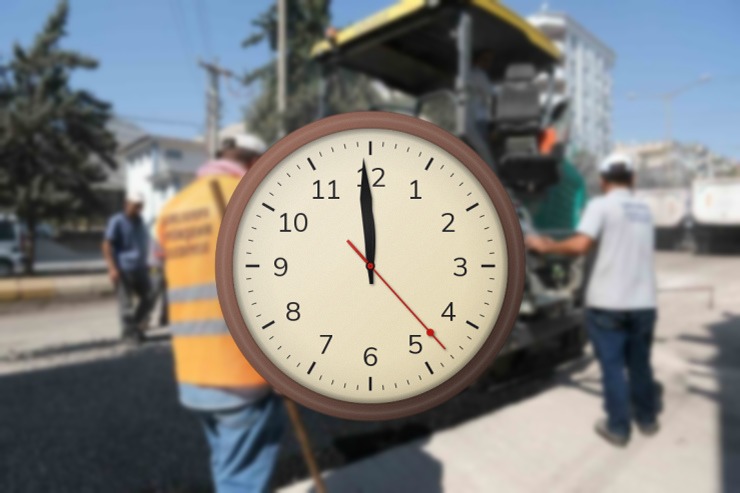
11h59m23s
